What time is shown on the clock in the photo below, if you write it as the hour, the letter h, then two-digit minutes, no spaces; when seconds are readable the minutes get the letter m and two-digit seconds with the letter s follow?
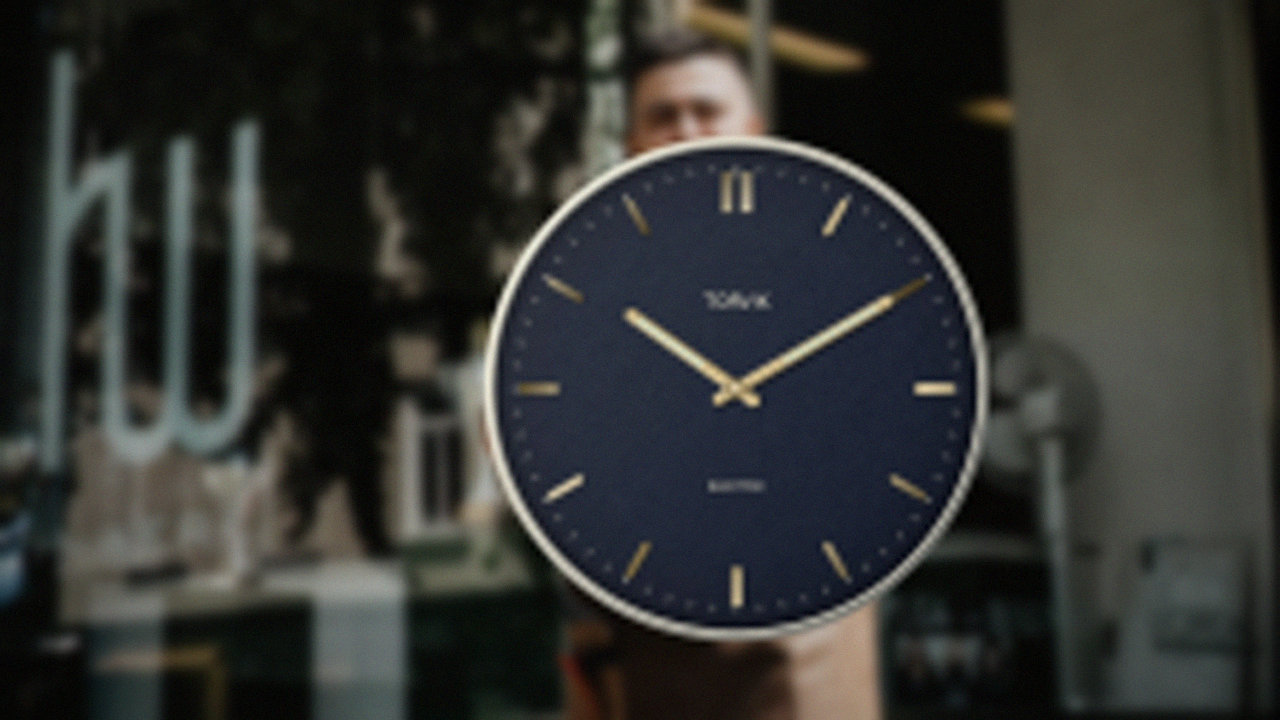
10h10
